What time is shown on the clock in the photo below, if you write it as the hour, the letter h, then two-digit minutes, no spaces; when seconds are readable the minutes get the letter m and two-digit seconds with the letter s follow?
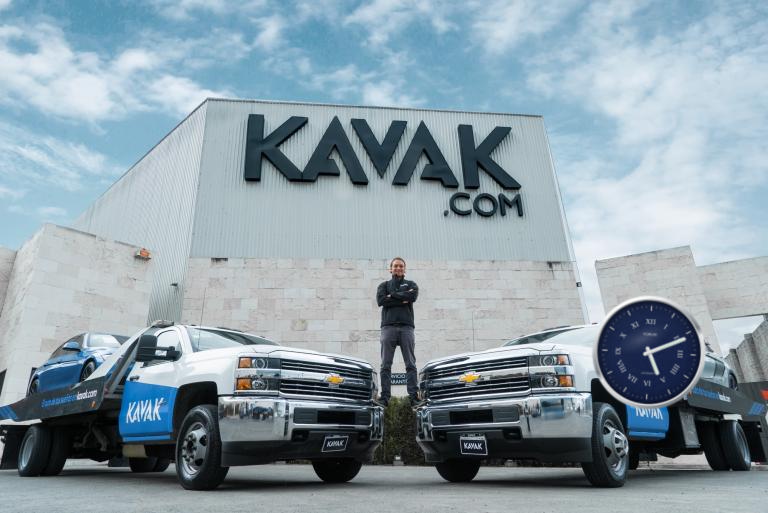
5h11
